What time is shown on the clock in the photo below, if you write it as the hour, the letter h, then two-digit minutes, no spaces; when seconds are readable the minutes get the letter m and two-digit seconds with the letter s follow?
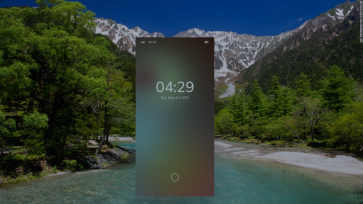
4h29
